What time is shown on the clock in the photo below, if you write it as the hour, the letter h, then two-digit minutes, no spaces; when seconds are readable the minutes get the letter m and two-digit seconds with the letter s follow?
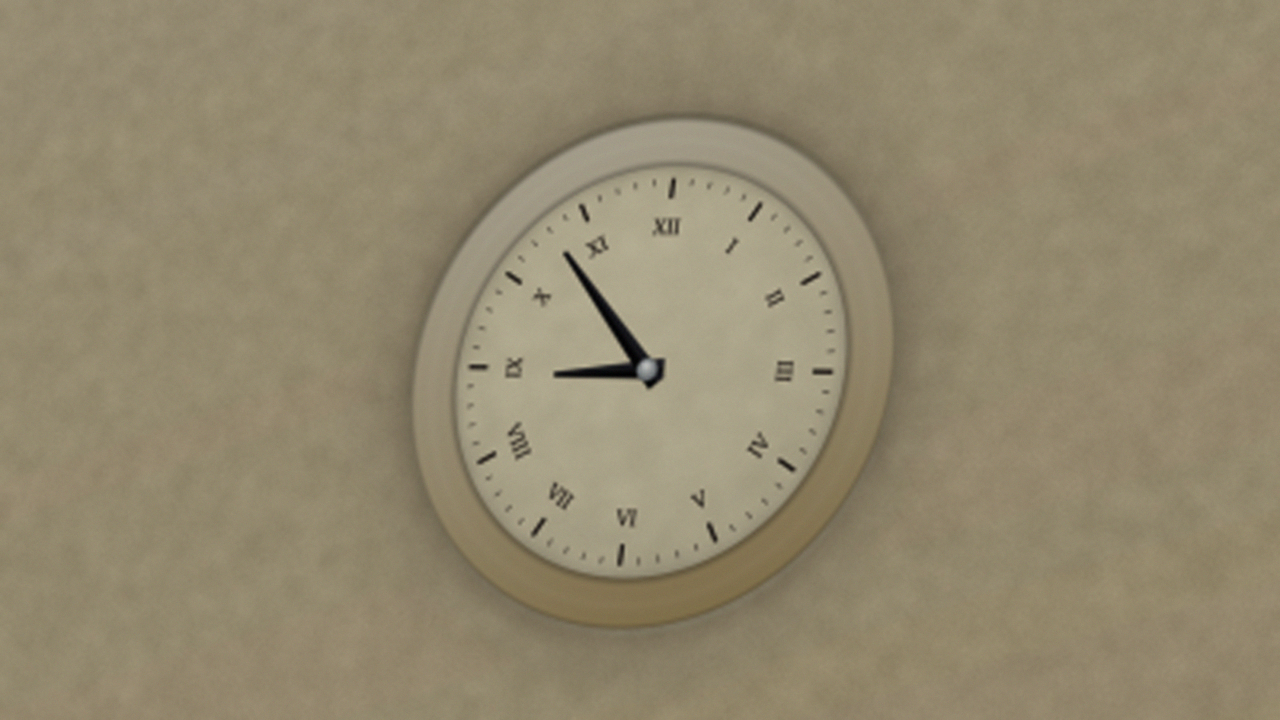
8h53
